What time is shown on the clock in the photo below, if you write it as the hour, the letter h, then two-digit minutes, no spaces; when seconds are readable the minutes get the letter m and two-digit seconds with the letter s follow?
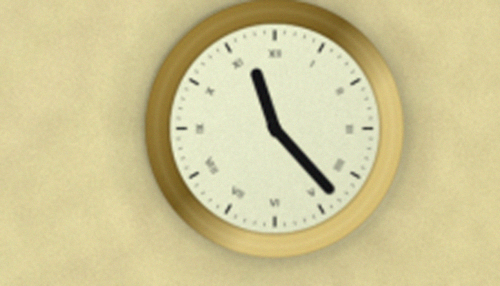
11h23
